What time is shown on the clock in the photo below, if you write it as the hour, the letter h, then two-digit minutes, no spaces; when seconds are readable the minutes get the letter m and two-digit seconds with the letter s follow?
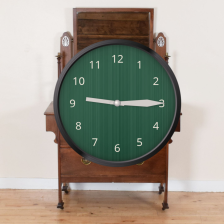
9h15
